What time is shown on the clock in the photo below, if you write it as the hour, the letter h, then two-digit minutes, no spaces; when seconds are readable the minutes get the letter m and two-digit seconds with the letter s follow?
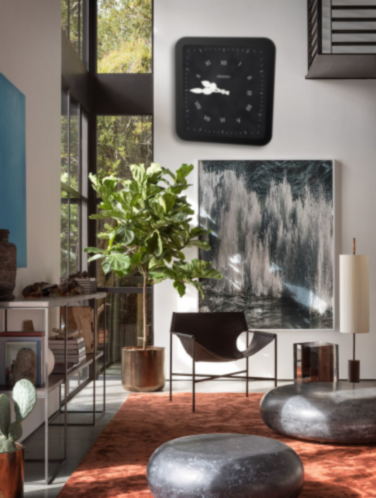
9h45
